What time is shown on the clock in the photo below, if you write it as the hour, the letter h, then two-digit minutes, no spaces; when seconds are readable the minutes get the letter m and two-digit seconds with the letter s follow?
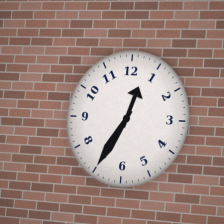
12h35
